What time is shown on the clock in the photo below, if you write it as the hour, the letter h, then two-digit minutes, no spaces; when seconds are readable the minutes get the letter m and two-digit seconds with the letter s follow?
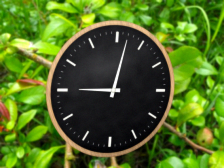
9h02
